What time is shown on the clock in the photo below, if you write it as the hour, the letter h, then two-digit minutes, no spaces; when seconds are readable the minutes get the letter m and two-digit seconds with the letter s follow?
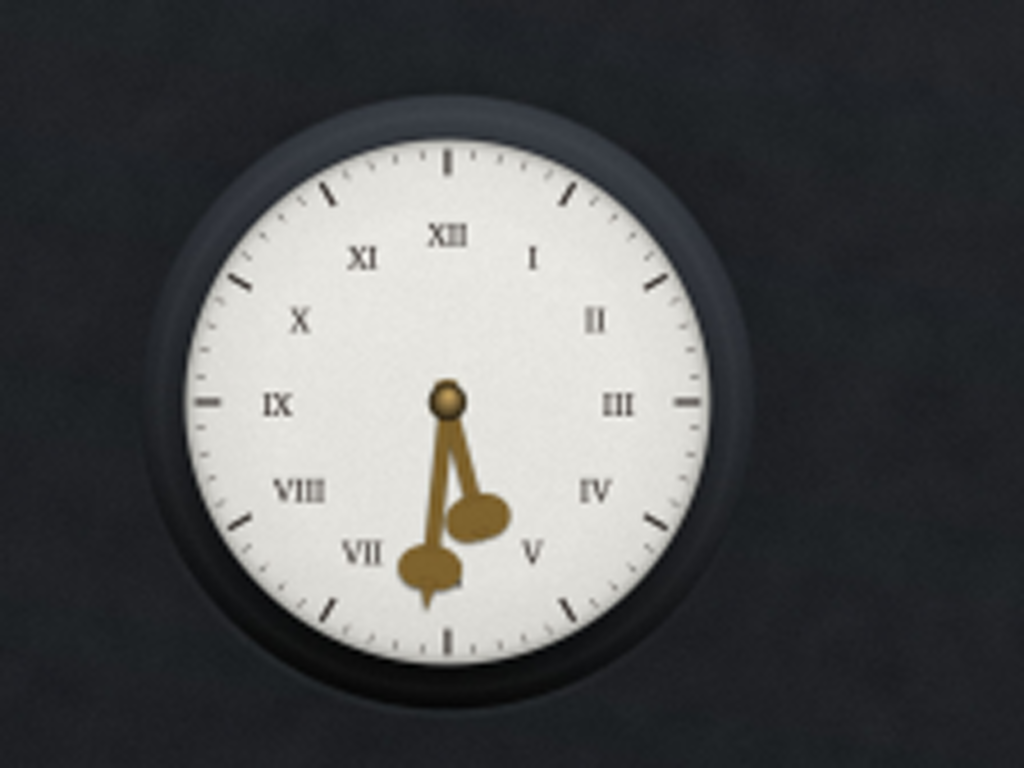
5h31
